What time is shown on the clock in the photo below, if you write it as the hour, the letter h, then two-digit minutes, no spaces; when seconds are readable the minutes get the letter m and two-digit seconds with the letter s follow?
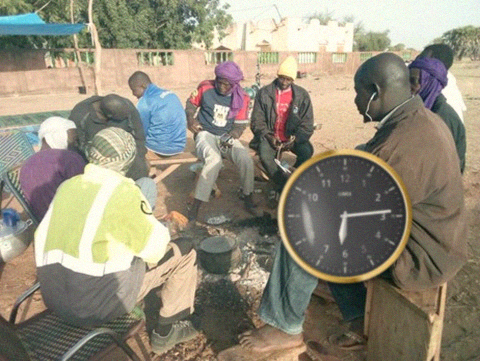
6h14
